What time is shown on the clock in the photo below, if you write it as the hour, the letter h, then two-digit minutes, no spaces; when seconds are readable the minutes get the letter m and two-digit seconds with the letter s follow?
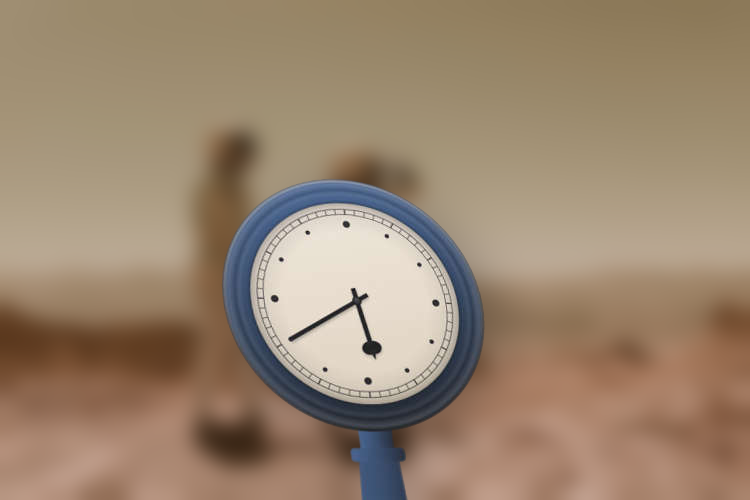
5h40
